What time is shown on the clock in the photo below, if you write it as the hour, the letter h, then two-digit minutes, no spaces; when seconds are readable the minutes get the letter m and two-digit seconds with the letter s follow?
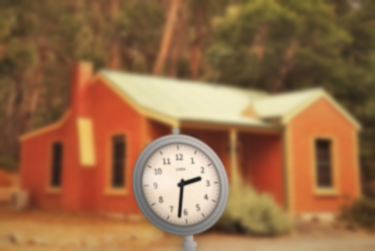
2h32
